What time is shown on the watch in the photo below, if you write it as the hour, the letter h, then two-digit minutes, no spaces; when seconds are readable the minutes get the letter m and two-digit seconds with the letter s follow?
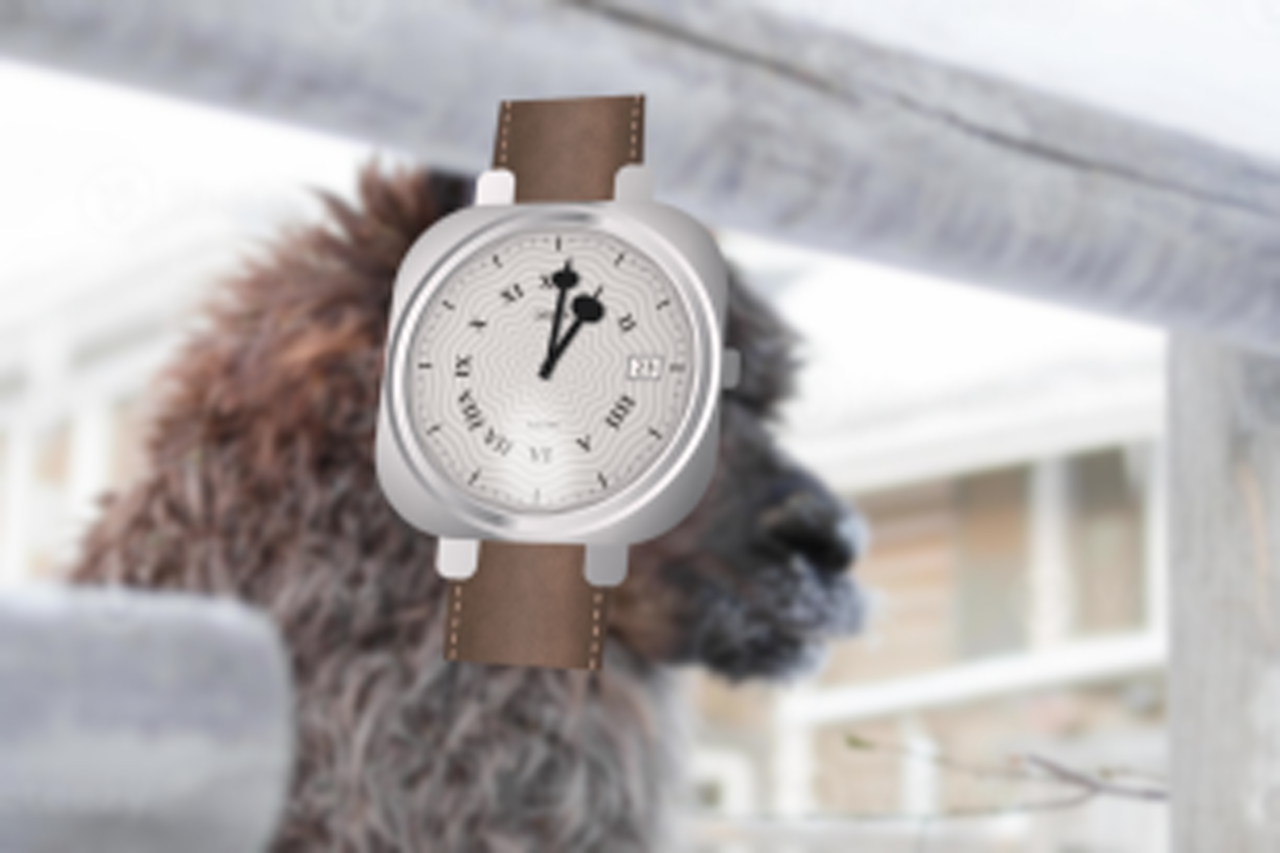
1h01
